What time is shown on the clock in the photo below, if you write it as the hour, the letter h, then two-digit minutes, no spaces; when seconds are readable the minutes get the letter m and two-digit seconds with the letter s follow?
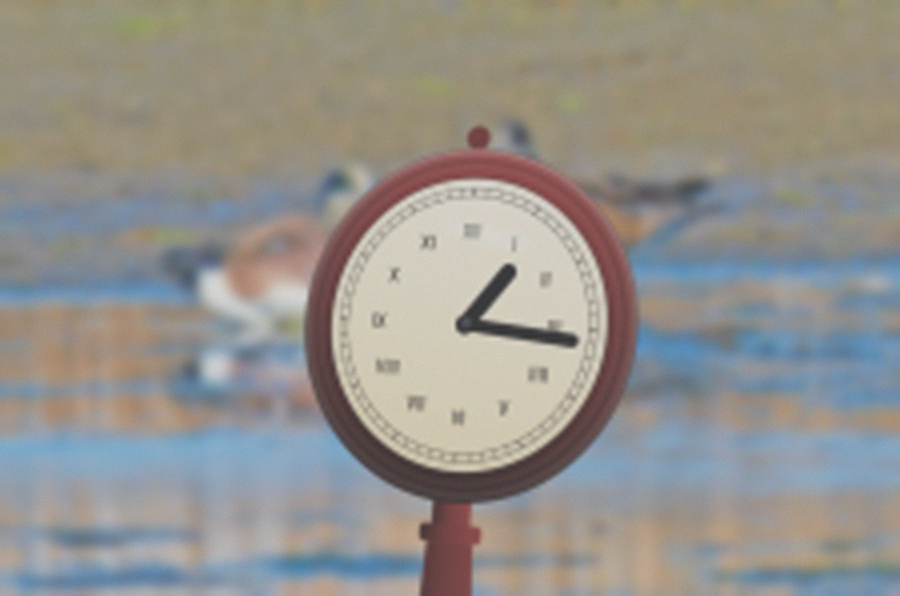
1h16
